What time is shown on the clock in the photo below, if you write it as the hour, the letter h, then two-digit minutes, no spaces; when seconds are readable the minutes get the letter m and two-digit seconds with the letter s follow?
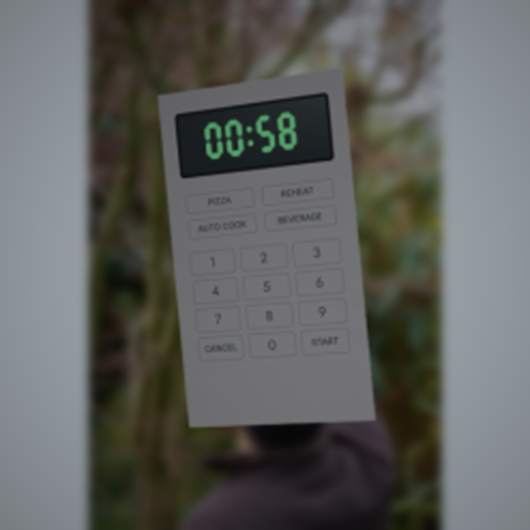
0h58
